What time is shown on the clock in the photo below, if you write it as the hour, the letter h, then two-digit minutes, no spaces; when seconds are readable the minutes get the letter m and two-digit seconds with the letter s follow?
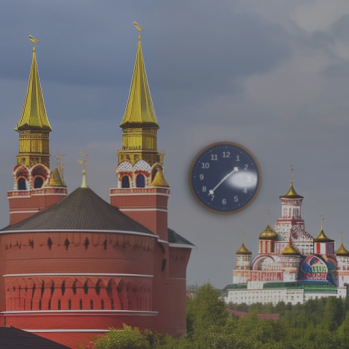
1h37
